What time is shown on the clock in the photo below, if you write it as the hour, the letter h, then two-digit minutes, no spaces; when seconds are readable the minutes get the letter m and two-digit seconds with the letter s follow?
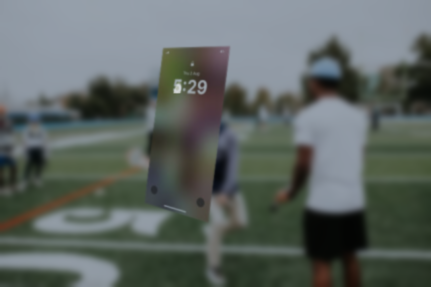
5h29
